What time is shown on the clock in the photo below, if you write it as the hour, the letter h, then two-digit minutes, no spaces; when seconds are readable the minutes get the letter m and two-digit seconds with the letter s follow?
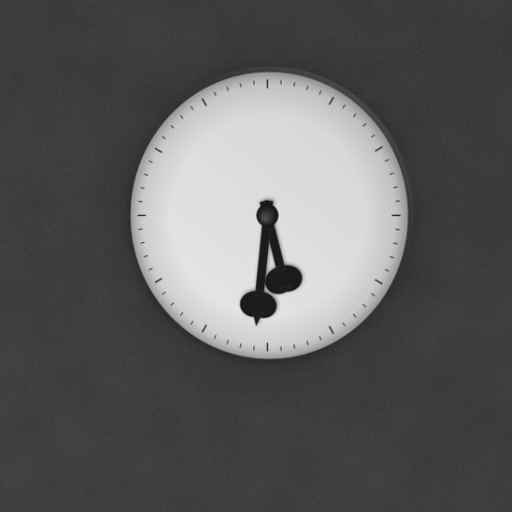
5h31
